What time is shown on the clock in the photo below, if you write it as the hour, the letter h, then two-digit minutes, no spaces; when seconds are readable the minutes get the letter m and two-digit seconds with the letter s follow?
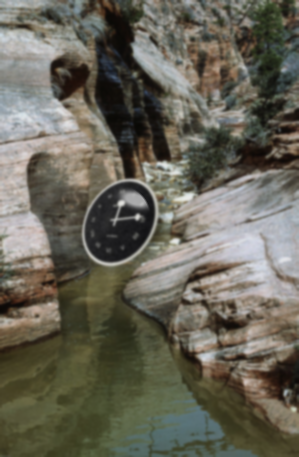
12h14
